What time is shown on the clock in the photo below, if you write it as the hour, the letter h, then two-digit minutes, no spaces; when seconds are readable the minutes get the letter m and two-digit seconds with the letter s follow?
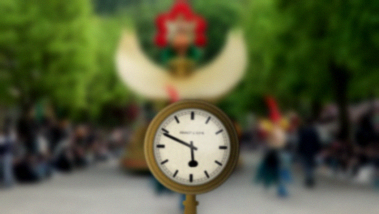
5h49
